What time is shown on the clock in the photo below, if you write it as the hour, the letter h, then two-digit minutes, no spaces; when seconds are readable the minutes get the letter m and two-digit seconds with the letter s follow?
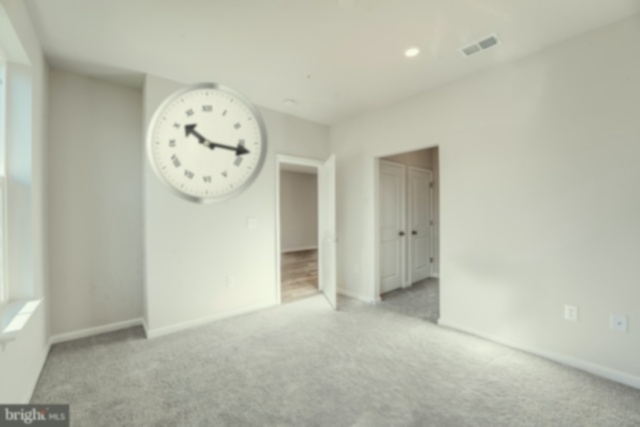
10h17
